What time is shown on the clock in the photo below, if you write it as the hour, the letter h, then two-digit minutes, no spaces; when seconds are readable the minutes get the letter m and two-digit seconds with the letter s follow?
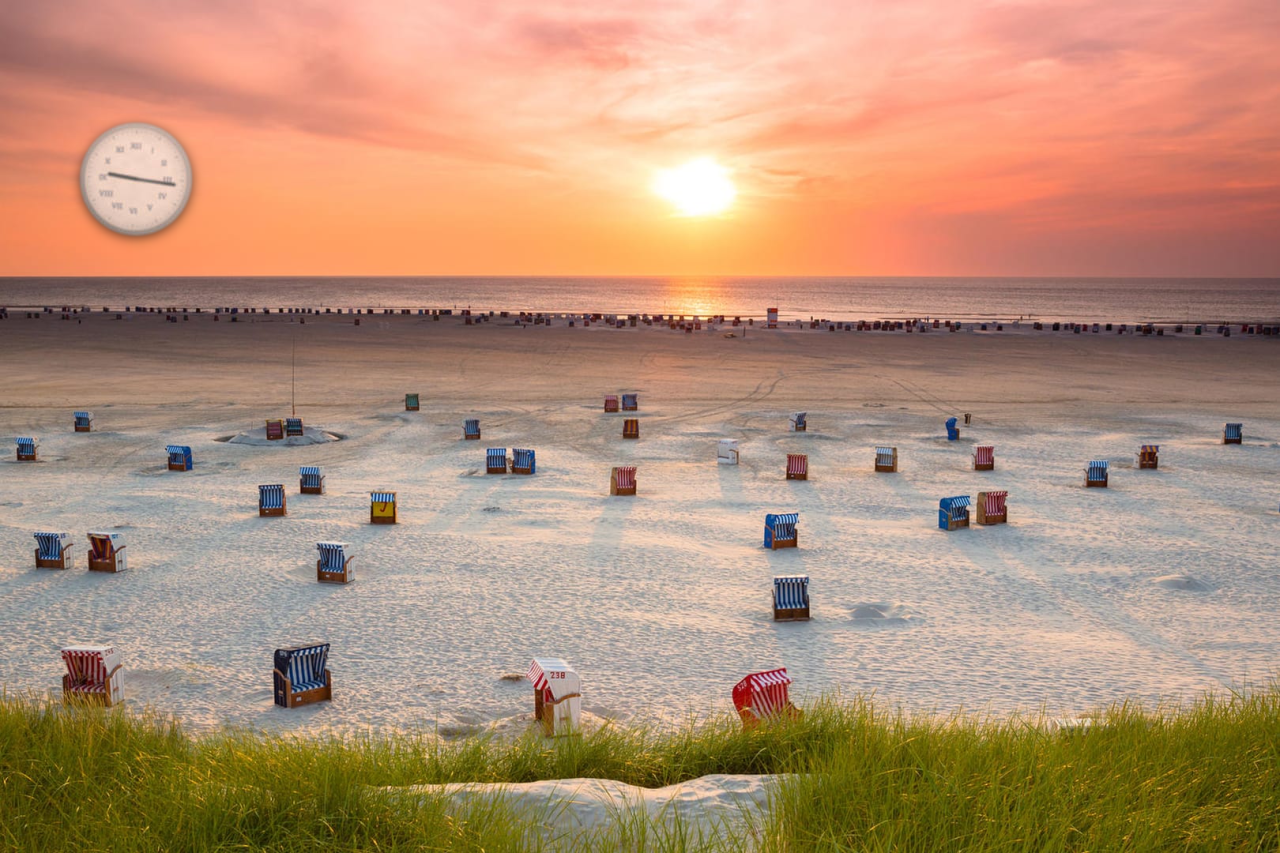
9h16
